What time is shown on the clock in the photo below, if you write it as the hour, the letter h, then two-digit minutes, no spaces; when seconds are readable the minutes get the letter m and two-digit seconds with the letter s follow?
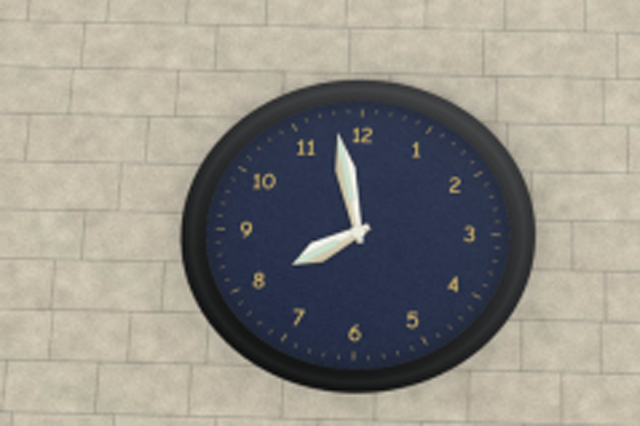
7h58
